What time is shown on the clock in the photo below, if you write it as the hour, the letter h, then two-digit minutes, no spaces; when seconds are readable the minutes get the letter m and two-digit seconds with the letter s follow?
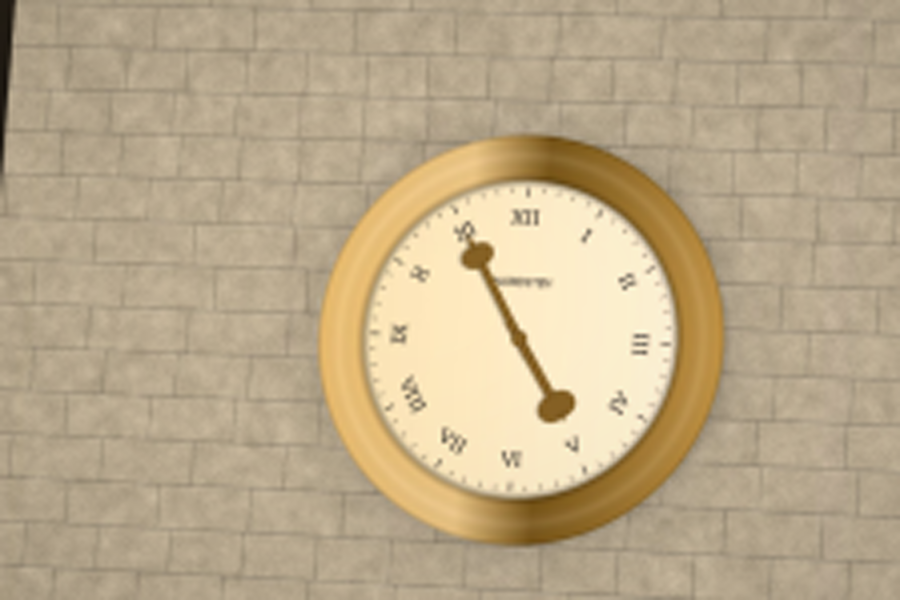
4h55
